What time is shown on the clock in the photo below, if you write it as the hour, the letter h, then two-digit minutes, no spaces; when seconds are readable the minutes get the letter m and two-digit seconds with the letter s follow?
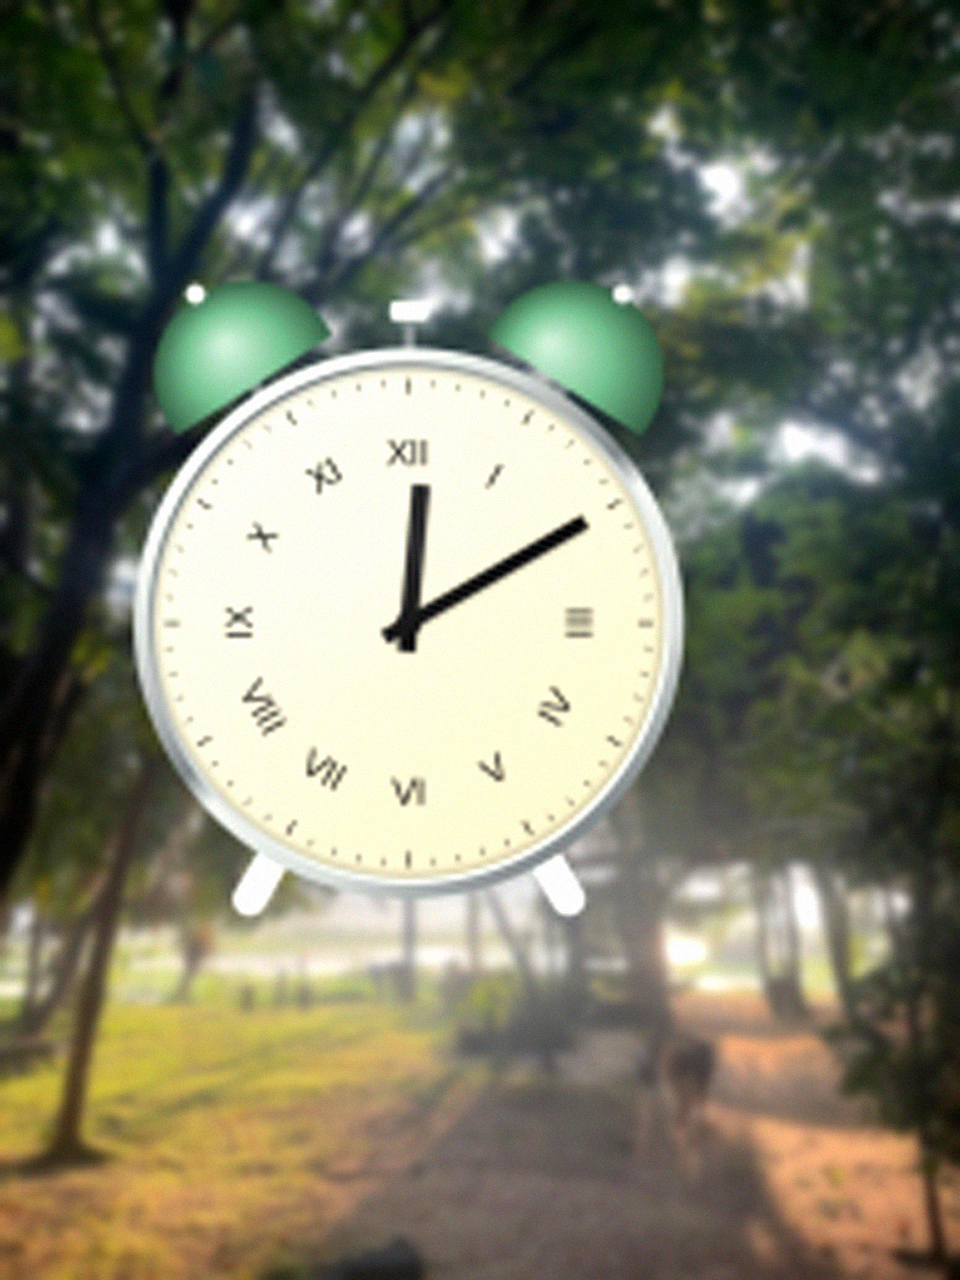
12h10
